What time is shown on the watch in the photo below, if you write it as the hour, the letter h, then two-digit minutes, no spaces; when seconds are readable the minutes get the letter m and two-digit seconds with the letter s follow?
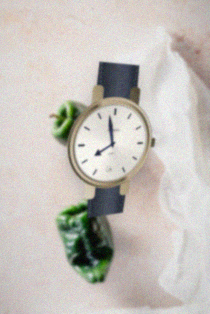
7h58
